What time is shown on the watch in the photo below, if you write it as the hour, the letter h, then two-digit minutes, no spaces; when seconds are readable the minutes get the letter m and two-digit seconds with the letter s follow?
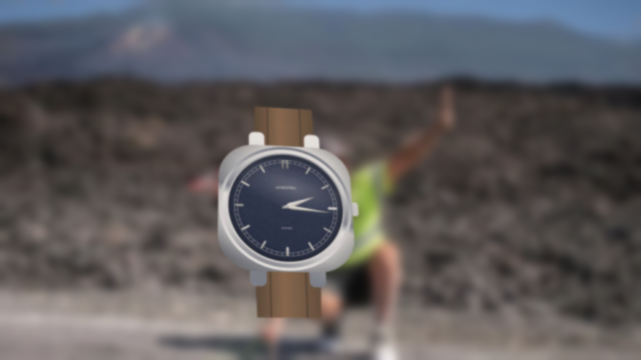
2h16
